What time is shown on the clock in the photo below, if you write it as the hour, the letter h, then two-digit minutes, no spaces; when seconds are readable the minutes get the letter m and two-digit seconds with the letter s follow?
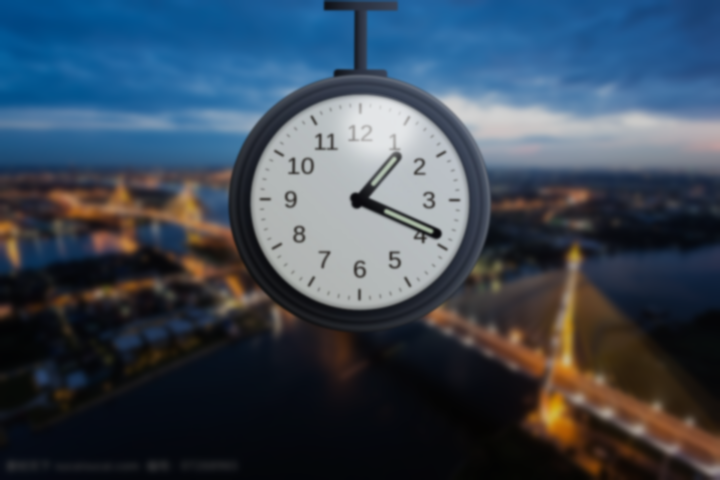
1h19
